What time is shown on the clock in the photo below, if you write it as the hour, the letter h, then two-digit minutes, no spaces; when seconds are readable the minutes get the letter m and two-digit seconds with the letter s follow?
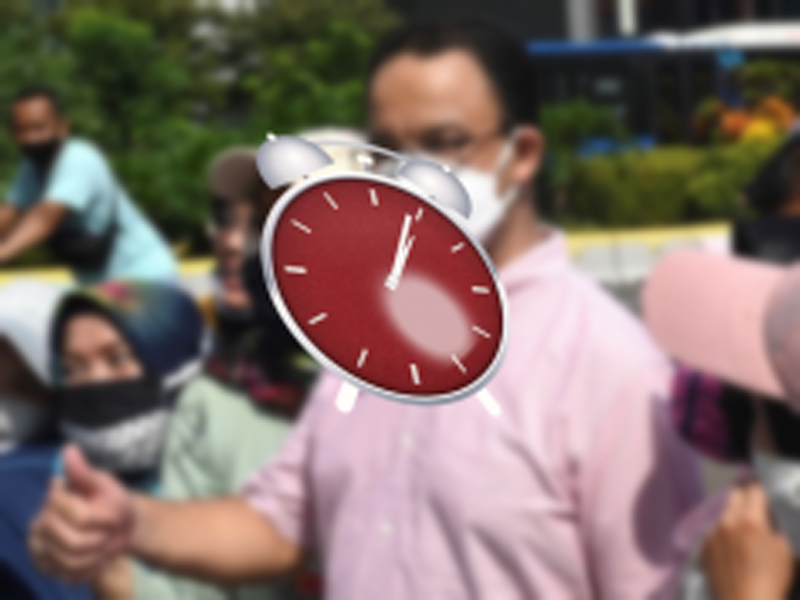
1h04
